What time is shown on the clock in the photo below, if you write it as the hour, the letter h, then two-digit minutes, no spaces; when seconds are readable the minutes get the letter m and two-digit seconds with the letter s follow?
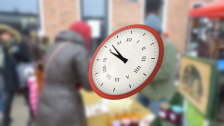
9h52
